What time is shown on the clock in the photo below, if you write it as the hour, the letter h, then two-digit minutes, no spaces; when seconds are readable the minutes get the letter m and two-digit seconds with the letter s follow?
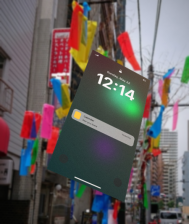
12h14
